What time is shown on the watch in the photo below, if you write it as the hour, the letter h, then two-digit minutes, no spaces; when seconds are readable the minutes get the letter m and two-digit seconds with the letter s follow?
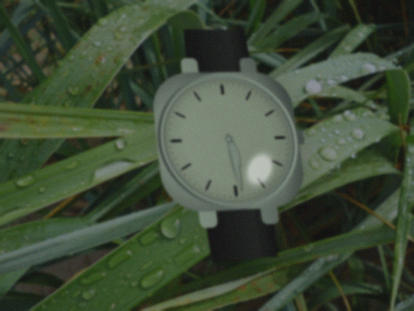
5h29
